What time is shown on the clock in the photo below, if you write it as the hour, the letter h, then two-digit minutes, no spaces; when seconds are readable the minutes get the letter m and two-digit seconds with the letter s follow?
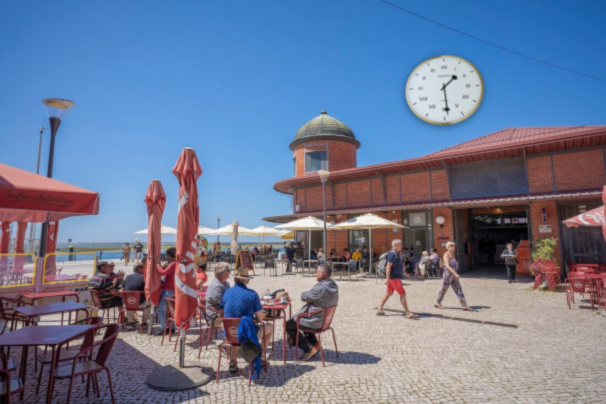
1h29
